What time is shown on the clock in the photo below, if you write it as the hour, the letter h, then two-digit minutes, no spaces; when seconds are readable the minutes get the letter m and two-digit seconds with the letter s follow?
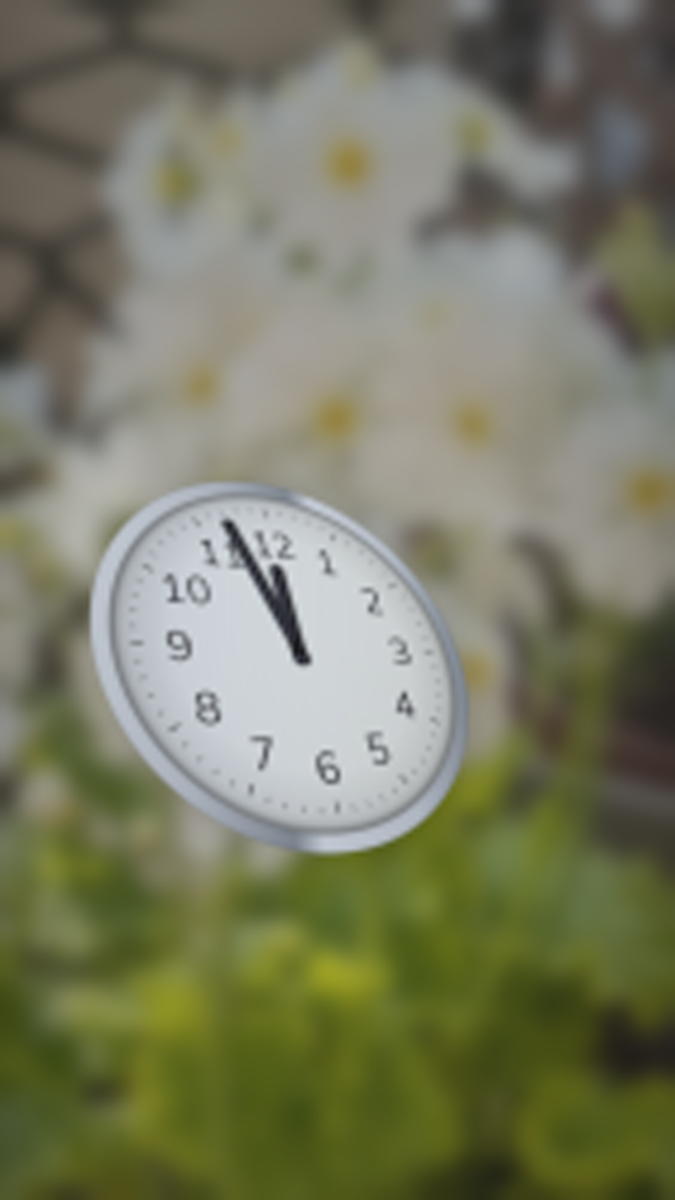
11h57
